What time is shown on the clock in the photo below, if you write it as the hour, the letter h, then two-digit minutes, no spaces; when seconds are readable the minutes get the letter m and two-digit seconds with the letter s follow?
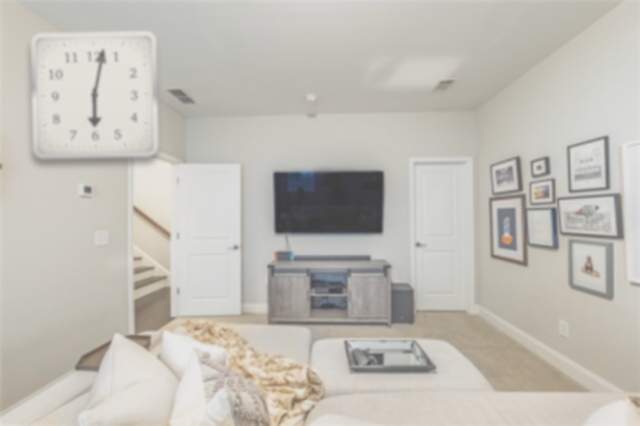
6h02
